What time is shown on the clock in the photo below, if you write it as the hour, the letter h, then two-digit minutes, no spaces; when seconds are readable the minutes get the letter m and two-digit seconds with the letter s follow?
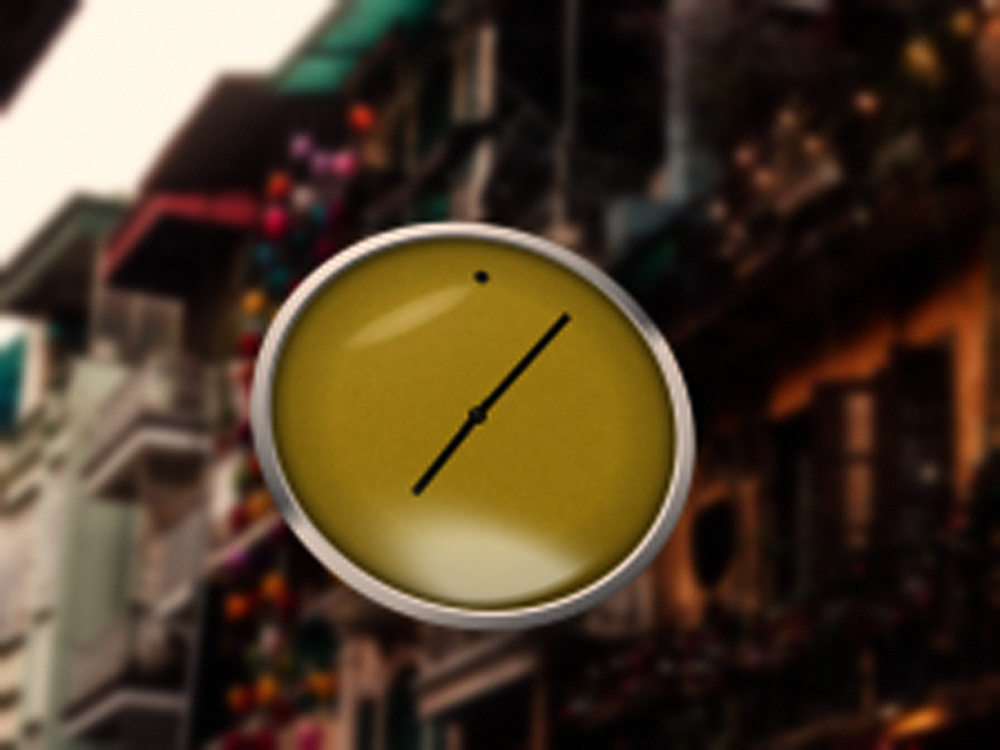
7h06
